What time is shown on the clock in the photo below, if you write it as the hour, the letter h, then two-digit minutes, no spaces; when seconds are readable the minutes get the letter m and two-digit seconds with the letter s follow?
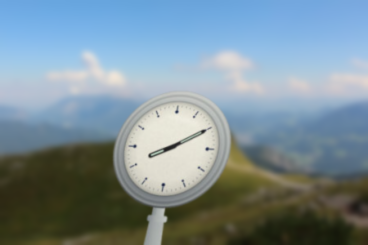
8h10
